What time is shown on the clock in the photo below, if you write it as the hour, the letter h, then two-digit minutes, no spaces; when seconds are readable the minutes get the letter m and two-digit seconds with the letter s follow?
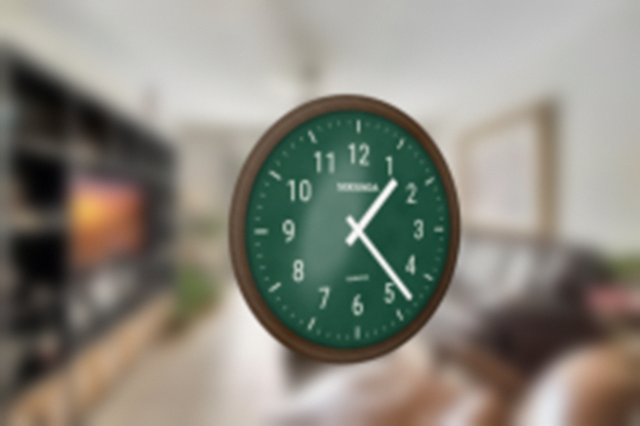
1h23
